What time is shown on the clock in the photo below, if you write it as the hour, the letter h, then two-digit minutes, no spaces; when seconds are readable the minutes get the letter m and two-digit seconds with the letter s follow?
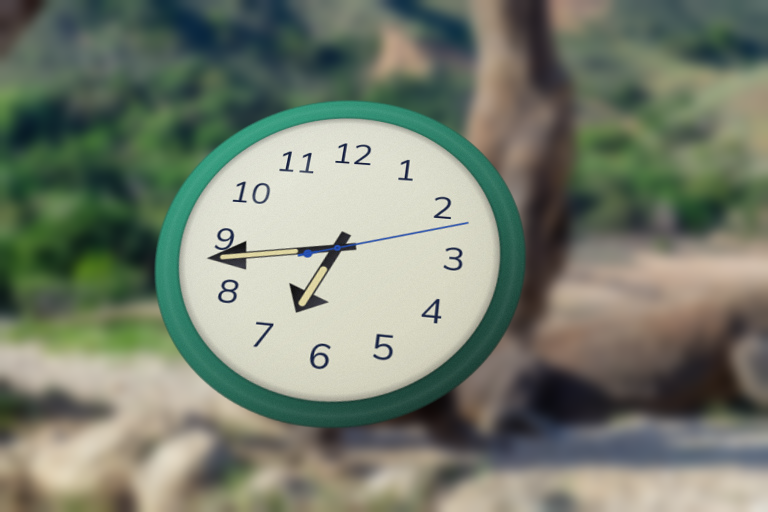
6h43m12s
